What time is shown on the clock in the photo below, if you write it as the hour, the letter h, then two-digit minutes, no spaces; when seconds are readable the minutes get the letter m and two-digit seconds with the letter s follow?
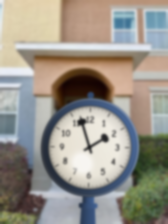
1h57
